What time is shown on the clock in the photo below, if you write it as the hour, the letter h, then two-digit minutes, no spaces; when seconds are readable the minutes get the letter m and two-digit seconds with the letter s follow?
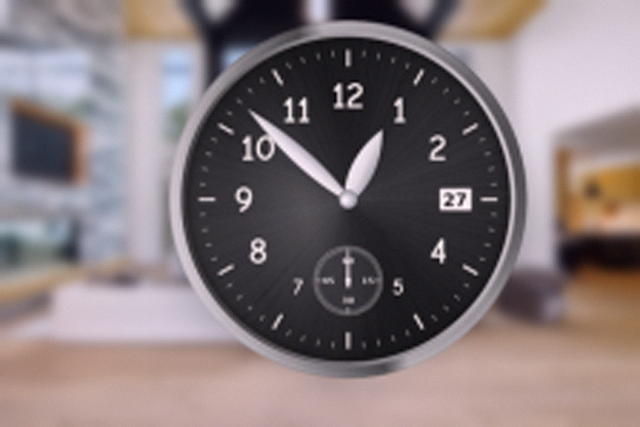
12h52
